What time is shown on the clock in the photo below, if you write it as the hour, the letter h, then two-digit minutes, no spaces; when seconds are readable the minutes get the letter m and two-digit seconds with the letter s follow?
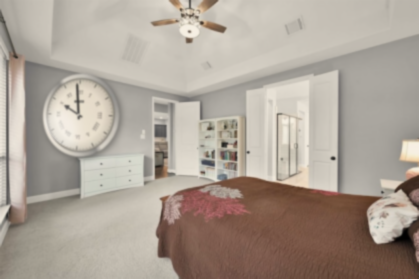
9h59
